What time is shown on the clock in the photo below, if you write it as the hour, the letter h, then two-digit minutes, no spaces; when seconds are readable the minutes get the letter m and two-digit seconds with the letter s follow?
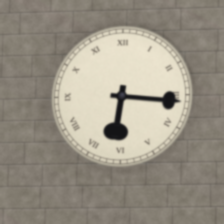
6h16
